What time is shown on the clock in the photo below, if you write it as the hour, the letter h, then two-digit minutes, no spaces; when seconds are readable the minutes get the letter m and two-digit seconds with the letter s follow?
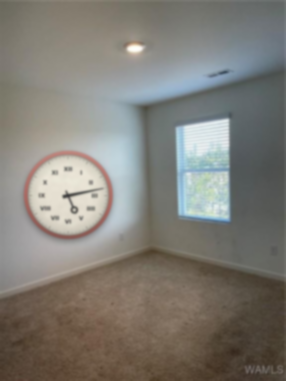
5h13
